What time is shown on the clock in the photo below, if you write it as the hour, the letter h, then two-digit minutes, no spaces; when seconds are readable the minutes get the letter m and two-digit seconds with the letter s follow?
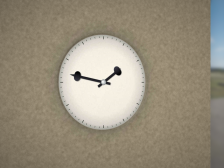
1h47
